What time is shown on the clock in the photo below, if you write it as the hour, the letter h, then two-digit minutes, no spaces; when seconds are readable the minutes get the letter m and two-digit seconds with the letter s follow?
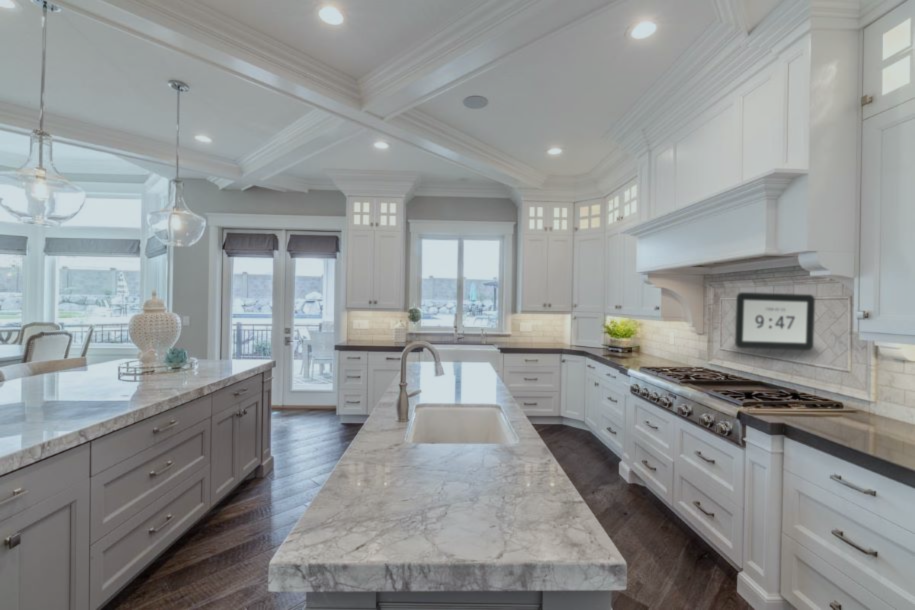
9h47
